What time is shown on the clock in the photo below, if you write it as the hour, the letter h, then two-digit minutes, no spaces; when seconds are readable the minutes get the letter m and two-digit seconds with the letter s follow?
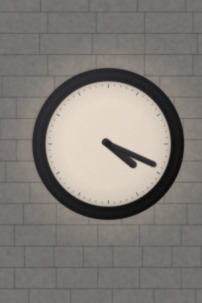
4h19
